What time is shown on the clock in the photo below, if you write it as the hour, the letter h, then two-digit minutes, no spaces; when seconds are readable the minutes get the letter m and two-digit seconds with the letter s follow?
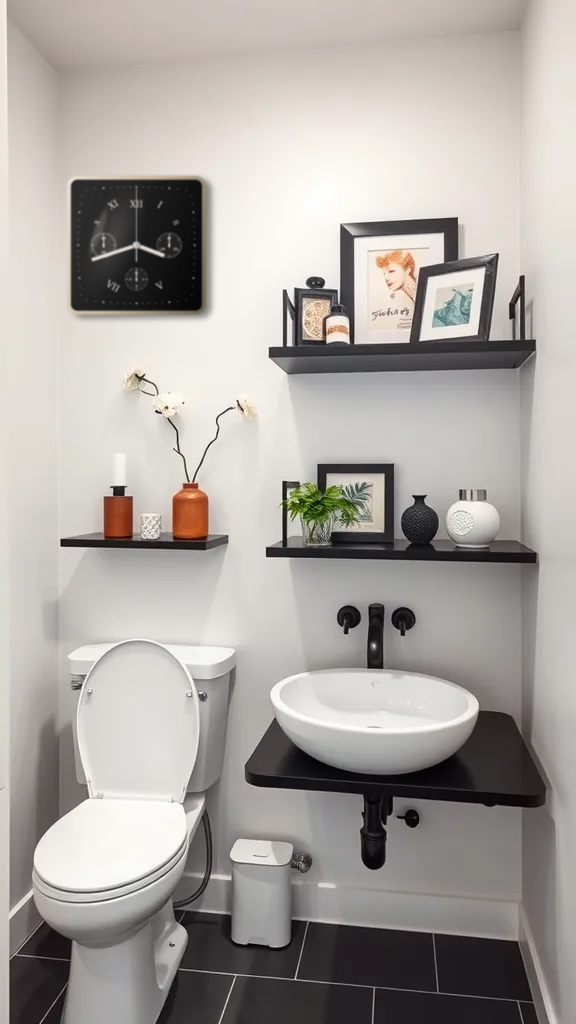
3h42
